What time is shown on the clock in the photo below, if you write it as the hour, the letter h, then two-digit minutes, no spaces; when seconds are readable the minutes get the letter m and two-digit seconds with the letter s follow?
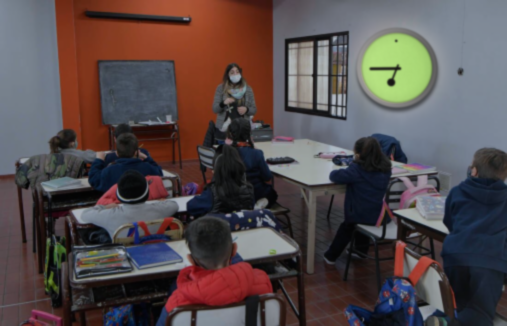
6h45
